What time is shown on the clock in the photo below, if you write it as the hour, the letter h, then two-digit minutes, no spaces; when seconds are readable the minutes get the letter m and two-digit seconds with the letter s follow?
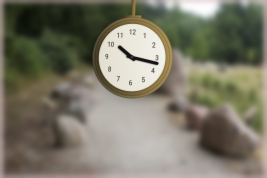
10h17
